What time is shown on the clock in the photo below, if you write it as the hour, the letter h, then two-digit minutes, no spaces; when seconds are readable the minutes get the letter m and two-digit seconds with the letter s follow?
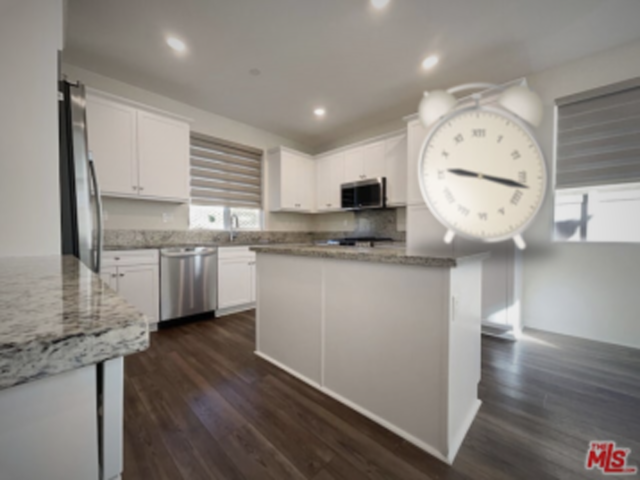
9h17
